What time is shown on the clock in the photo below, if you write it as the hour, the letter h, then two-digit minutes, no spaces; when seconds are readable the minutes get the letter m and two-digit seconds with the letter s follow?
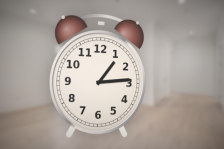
1h14
